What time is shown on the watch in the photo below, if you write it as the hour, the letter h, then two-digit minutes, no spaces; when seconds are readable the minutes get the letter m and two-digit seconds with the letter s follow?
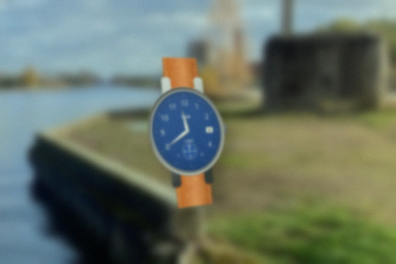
11h40
